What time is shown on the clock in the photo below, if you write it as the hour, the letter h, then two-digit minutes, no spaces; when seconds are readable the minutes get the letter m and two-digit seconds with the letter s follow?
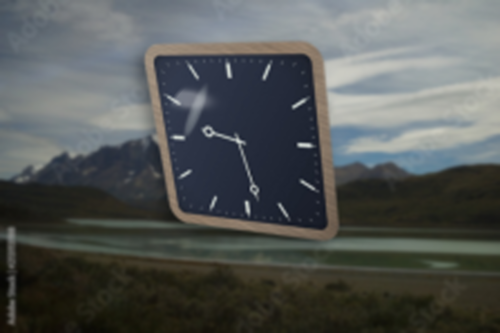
9h28
